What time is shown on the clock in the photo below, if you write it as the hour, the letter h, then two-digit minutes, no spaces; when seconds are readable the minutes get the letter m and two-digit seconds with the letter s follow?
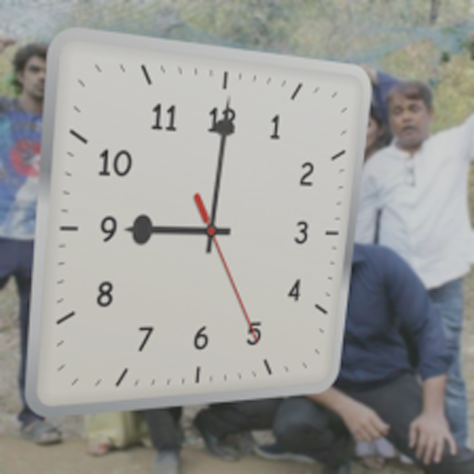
9h00m25s
